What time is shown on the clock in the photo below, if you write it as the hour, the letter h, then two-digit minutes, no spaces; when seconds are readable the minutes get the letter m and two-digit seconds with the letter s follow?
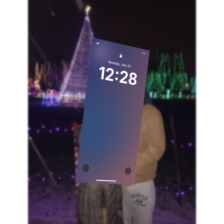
12h28
